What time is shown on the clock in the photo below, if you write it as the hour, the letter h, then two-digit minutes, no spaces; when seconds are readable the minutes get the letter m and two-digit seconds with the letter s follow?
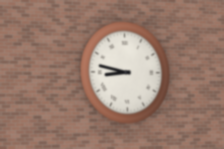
8h47
